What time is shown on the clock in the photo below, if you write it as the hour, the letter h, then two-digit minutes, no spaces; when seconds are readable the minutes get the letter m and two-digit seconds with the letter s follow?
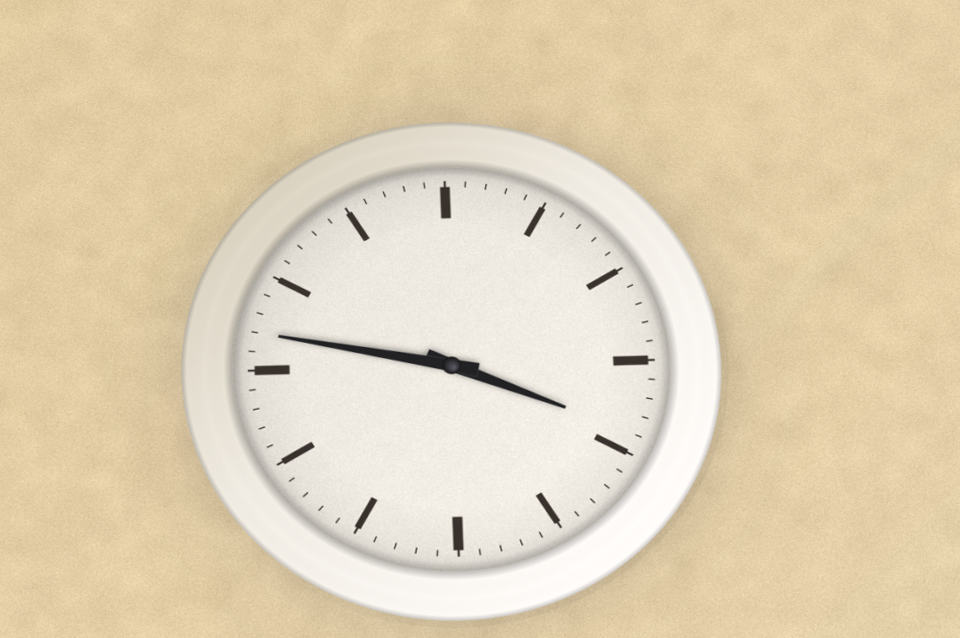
3h47
